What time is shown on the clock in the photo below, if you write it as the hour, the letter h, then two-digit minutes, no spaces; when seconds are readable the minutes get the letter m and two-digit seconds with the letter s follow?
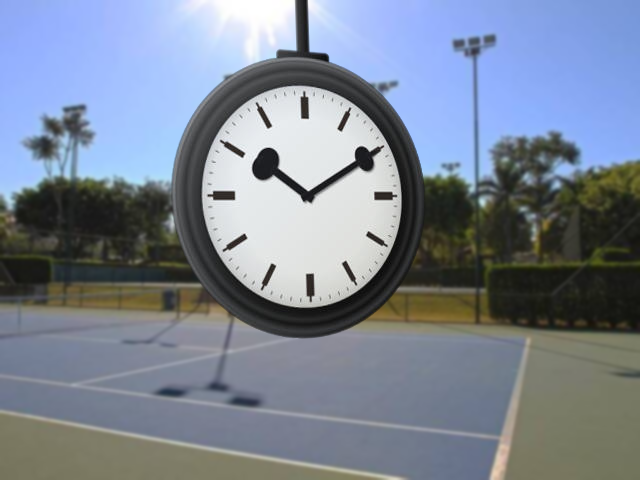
10h10
